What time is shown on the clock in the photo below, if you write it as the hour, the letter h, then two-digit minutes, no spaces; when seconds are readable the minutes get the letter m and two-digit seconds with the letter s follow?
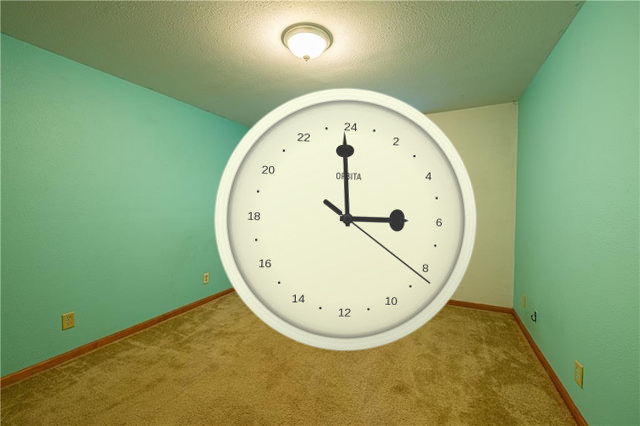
5h59m21s
